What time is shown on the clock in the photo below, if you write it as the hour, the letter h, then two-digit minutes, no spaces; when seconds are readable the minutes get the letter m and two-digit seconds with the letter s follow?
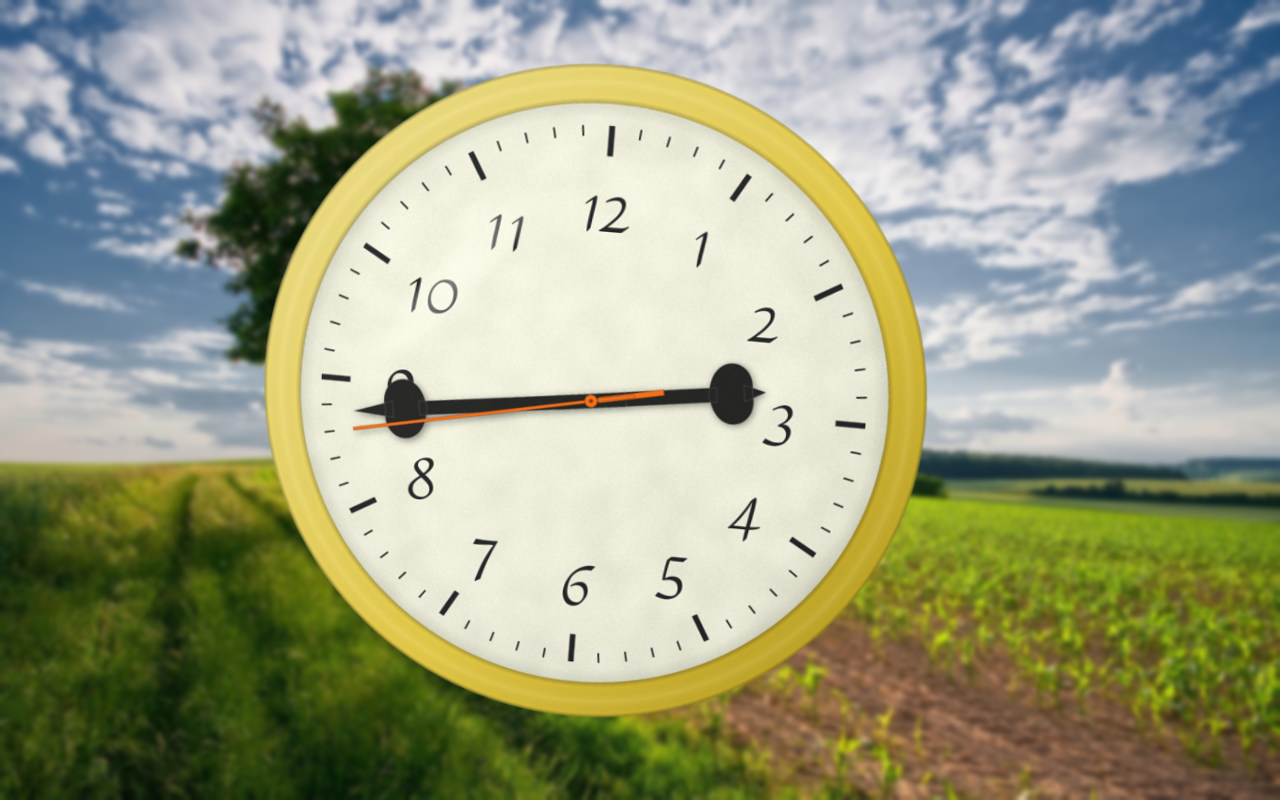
2h43m43s
